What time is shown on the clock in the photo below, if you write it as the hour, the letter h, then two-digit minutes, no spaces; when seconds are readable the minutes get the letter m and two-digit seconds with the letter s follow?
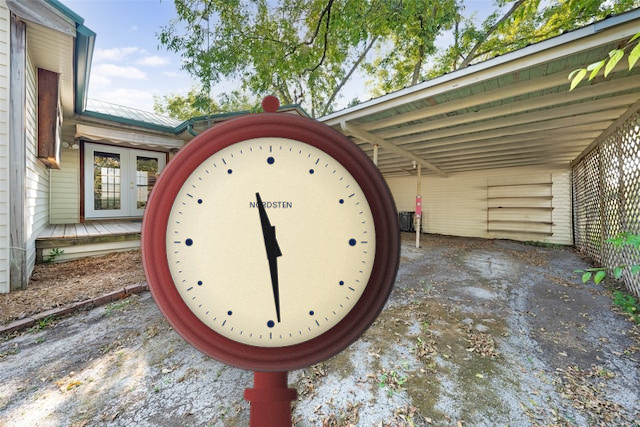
11h29
